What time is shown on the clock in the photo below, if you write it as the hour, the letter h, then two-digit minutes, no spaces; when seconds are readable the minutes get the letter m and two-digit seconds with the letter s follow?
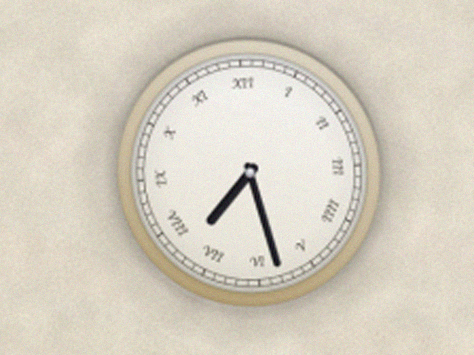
7h28
